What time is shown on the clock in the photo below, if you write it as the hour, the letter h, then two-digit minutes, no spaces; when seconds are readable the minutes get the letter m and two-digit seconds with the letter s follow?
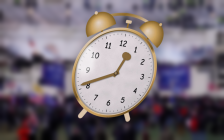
12h41
